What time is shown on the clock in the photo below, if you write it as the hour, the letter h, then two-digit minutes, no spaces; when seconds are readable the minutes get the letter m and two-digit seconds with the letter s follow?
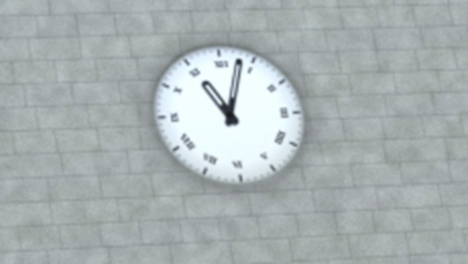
11h03
